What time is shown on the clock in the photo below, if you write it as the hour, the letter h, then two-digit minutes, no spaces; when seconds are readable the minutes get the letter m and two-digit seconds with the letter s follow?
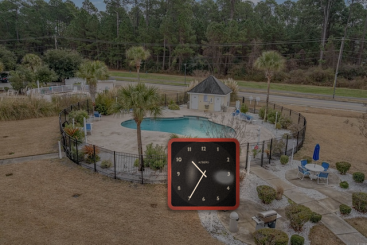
10h35
